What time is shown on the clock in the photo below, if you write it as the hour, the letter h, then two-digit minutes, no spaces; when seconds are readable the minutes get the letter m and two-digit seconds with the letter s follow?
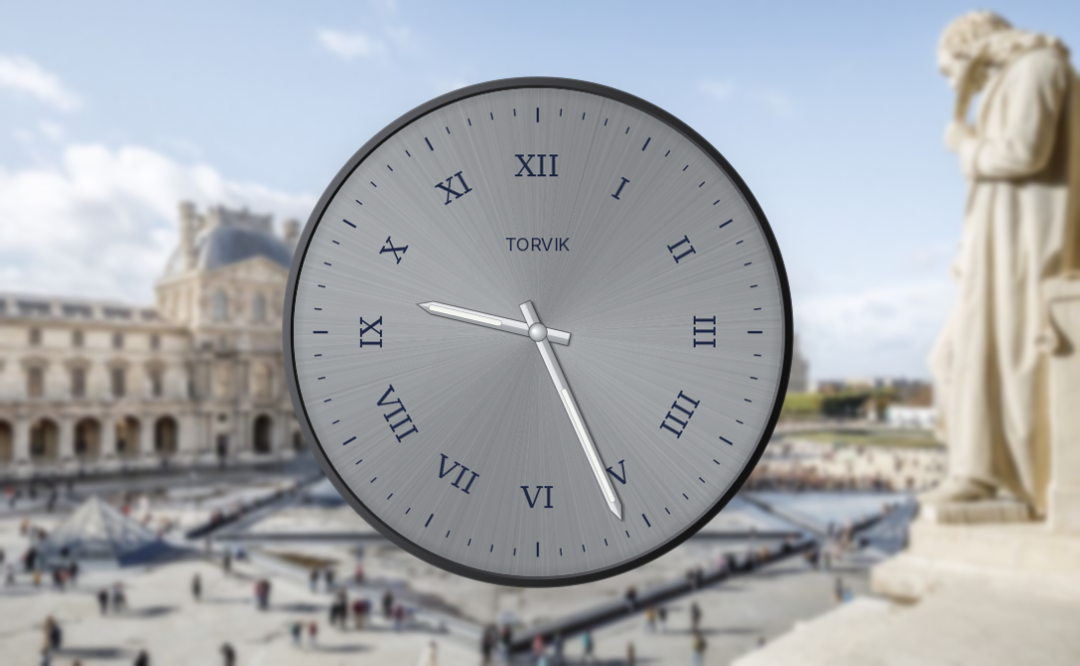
9h26
